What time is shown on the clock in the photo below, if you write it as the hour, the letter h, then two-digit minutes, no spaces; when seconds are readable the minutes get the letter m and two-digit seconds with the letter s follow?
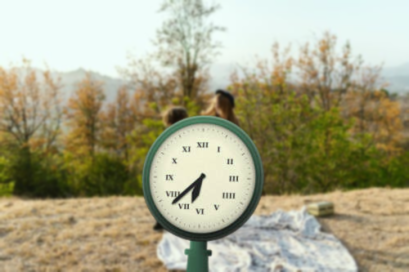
6h38
